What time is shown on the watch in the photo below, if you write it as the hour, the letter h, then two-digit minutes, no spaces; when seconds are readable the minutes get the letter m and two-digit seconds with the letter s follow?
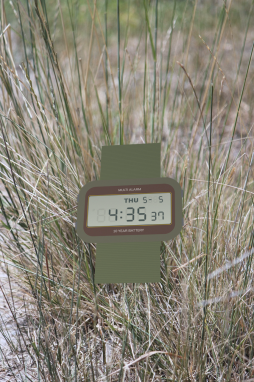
4h35m37s
